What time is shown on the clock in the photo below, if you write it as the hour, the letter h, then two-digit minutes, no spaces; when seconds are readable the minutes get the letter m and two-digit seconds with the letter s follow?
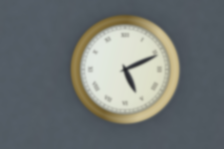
5h11
